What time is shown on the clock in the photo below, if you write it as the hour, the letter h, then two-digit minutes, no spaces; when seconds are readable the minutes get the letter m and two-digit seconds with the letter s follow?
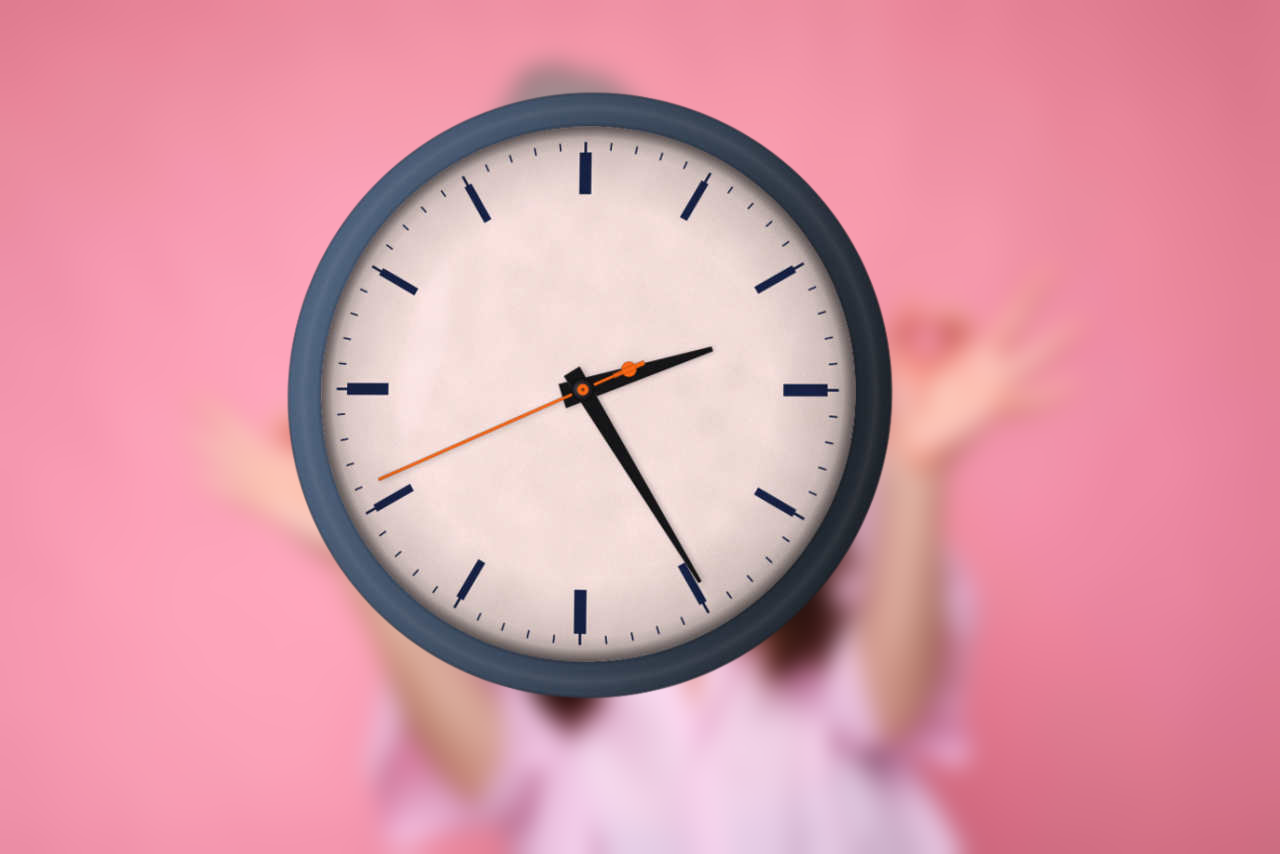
2h24m41s
